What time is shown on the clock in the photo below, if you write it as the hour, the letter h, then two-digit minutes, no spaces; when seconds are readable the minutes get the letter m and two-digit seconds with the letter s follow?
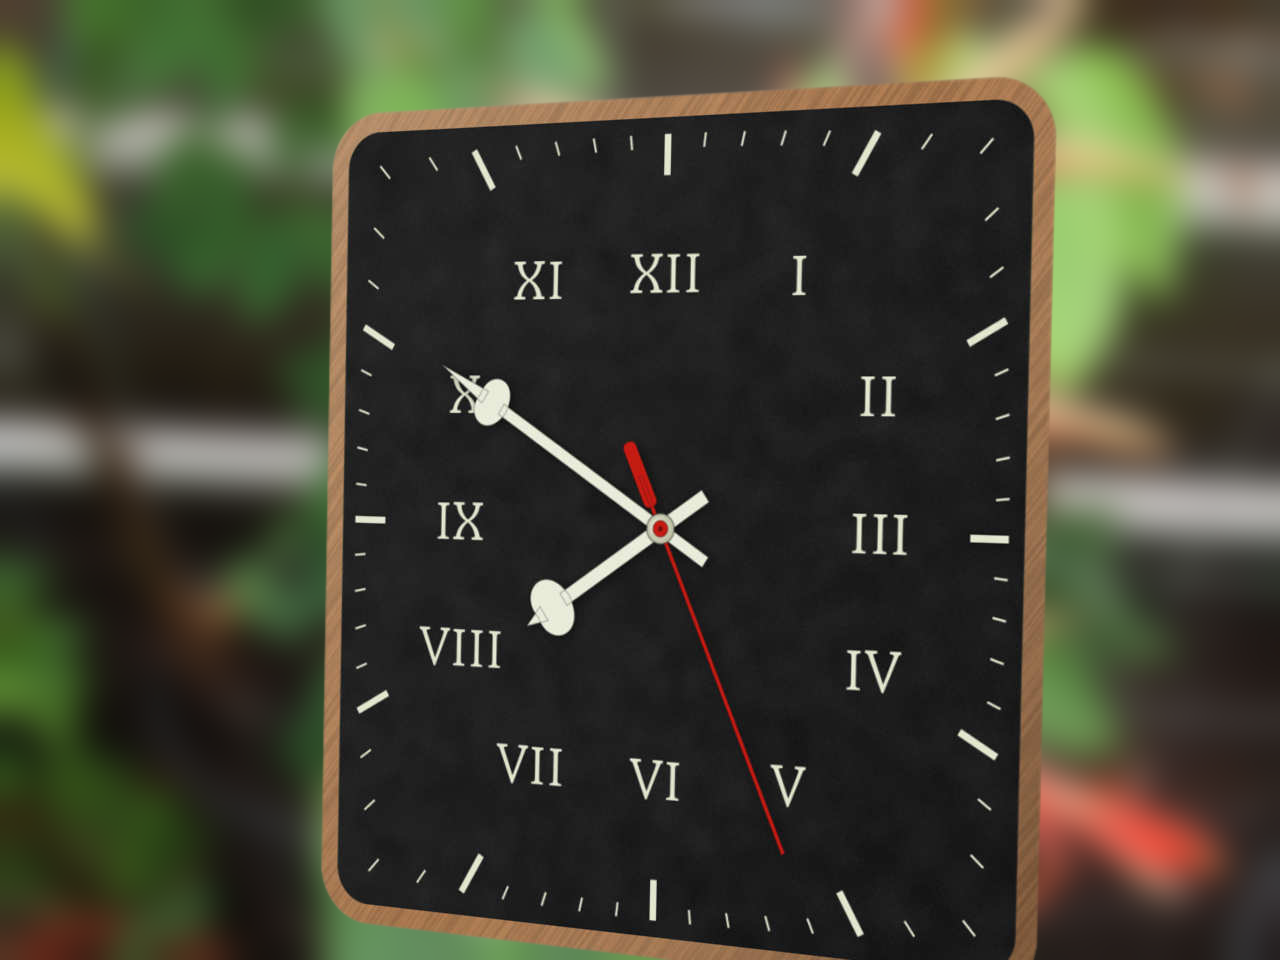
7h50m26s
